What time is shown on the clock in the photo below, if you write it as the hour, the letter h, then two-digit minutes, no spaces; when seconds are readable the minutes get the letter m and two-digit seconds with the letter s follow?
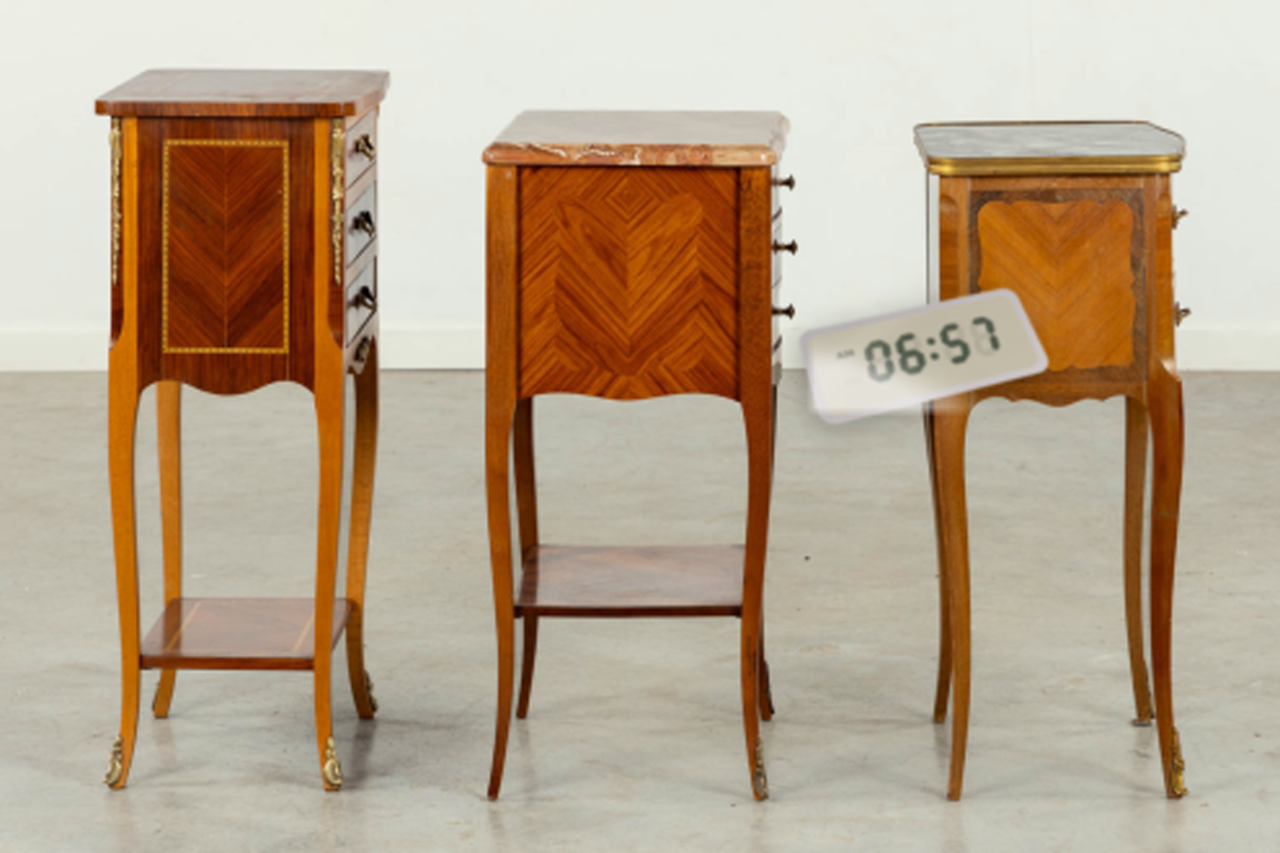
6h57
